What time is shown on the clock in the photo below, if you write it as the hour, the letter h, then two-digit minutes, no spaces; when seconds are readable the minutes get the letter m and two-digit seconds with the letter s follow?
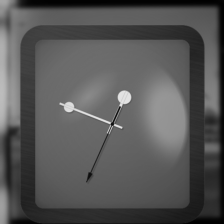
12h48m34s
